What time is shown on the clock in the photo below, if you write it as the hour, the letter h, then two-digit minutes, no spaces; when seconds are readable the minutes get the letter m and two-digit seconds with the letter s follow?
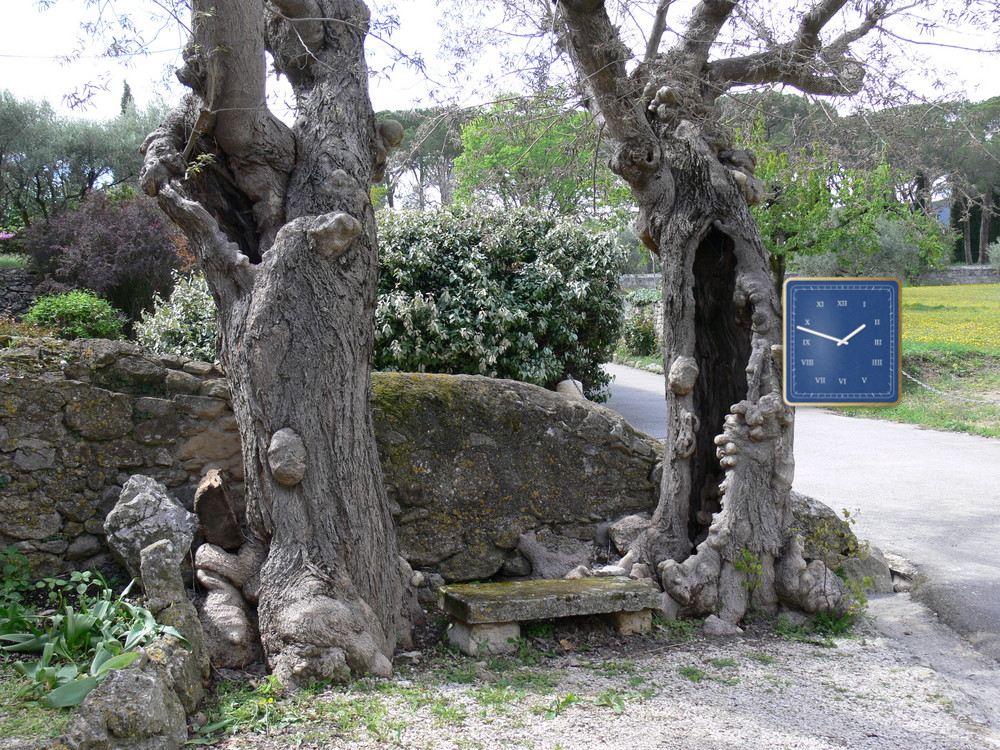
1h48
